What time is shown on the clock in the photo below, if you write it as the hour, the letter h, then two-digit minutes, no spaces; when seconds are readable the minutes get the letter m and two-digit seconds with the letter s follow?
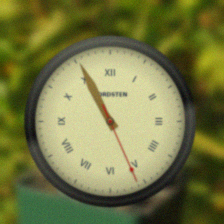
10h55m26s
